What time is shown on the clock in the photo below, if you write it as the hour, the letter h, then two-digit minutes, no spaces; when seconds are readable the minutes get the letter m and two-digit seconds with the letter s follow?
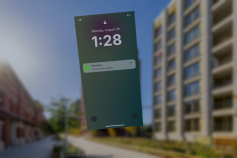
1h28
